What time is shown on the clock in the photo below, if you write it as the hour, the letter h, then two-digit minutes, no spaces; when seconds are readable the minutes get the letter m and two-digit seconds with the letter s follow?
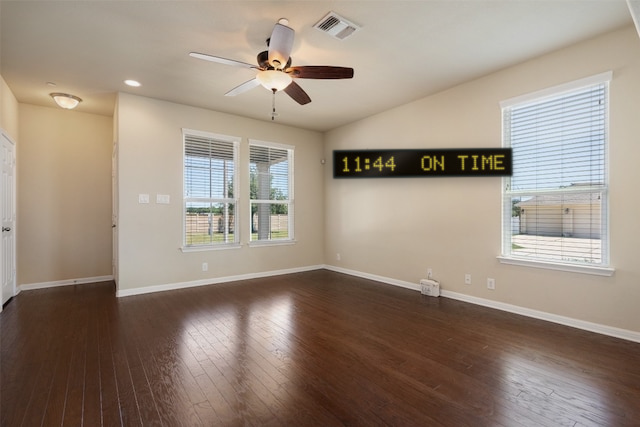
11h44
